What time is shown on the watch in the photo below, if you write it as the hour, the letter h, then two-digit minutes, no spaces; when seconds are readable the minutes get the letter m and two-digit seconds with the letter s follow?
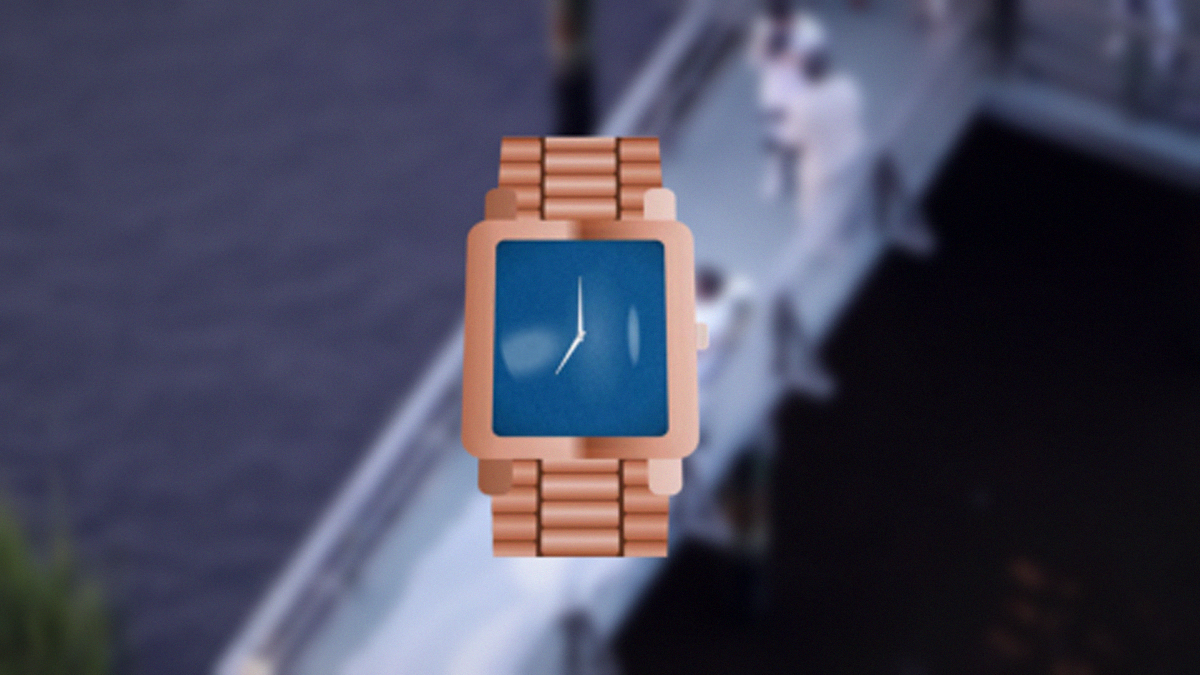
7h00
